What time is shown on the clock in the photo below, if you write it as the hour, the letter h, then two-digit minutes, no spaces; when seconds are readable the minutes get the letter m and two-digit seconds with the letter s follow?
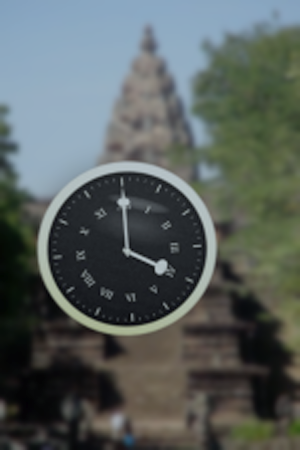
4h00
